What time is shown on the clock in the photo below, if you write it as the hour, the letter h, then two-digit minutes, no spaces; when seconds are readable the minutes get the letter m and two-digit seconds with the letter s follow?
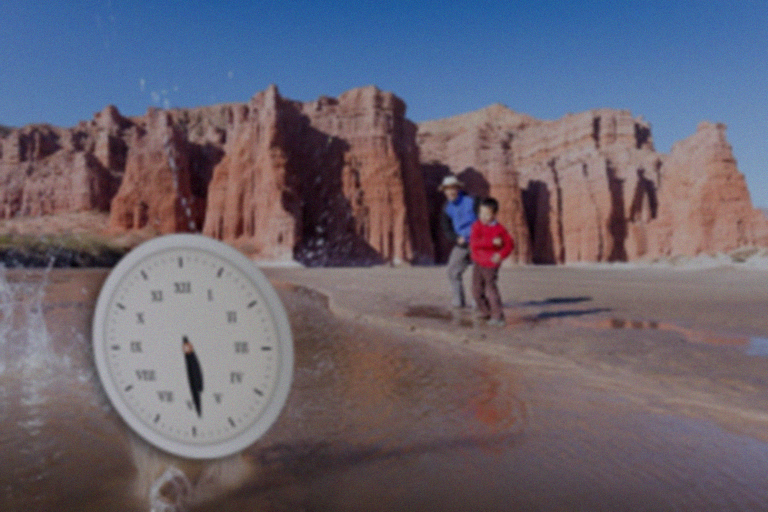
5h29
